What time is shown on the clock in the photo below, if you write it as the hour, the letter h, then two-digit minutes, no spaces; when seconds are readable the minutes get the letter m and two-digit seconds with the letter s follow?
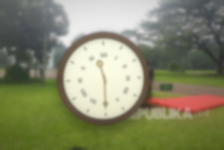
11h30
